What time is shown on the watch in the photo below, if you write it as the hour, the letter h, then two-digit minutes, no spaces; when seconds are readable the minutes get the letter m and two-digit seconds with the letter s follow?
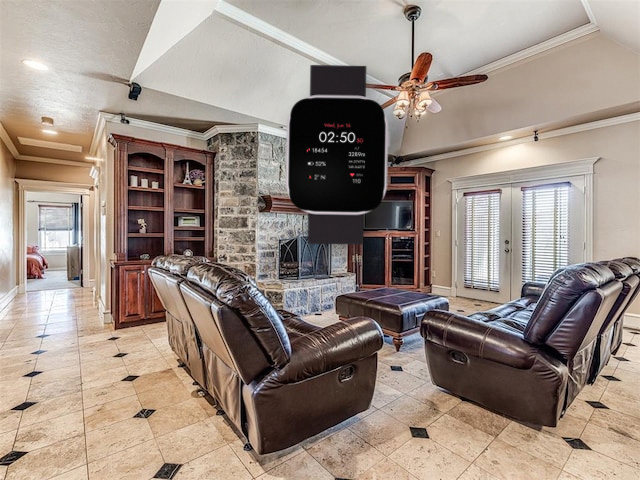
2h50
